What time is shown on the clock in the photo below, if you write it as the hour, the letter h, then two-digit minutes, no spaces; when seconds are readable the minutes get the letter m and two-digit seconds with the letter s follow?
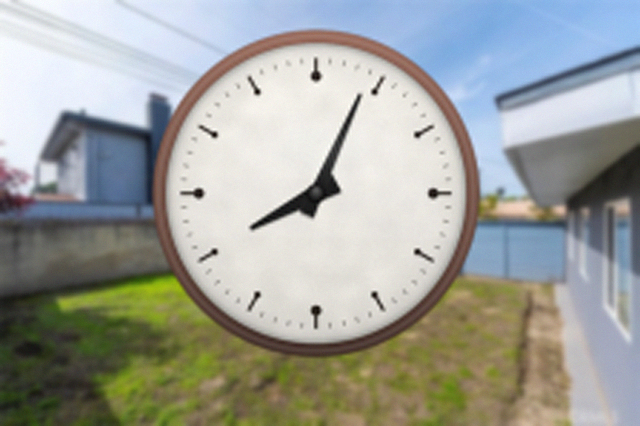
8h04
